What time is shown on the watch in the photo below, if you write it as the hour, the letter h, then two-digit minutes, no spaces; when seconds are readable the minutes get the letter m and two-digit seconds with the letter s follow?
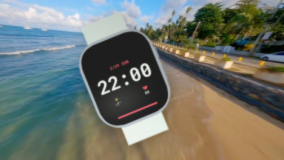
22h00
